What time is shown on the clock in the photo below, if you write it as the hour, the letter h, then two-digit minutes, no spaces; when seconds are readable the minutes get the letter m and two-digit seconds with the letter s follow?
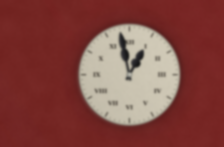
12h58
